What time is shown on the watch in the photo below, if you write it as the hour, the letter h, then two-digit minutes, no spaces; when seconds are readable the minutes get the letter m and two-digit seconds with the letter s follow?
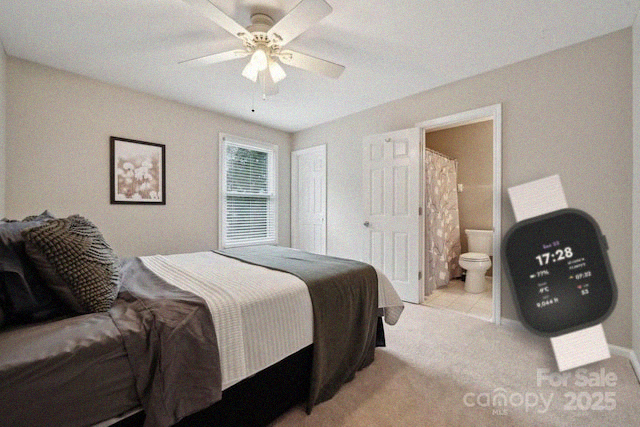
17h28
